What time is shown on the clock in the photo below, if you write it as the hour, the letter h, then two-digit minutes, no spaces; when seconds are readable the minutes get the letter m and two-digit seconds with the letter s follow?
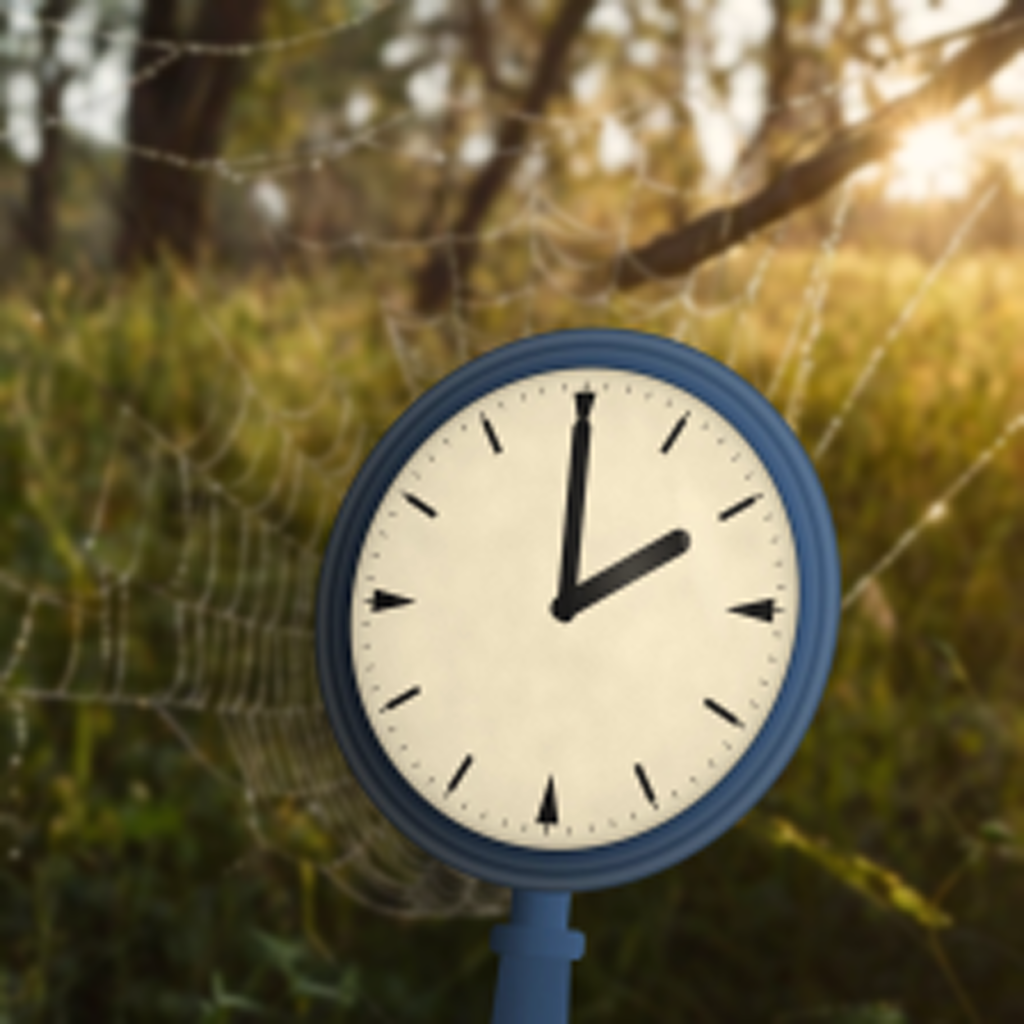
2h00
